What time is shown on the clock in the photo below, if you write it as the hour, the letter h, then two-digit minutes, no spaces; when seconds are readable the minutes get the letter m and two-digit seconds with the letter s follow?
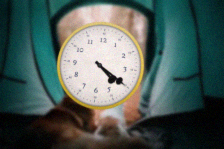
4h20
